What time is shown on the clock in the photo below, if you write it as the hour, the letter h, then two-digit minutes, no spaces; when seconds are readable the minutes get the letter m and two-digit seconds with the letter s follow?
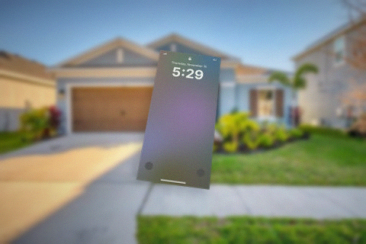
5h29
